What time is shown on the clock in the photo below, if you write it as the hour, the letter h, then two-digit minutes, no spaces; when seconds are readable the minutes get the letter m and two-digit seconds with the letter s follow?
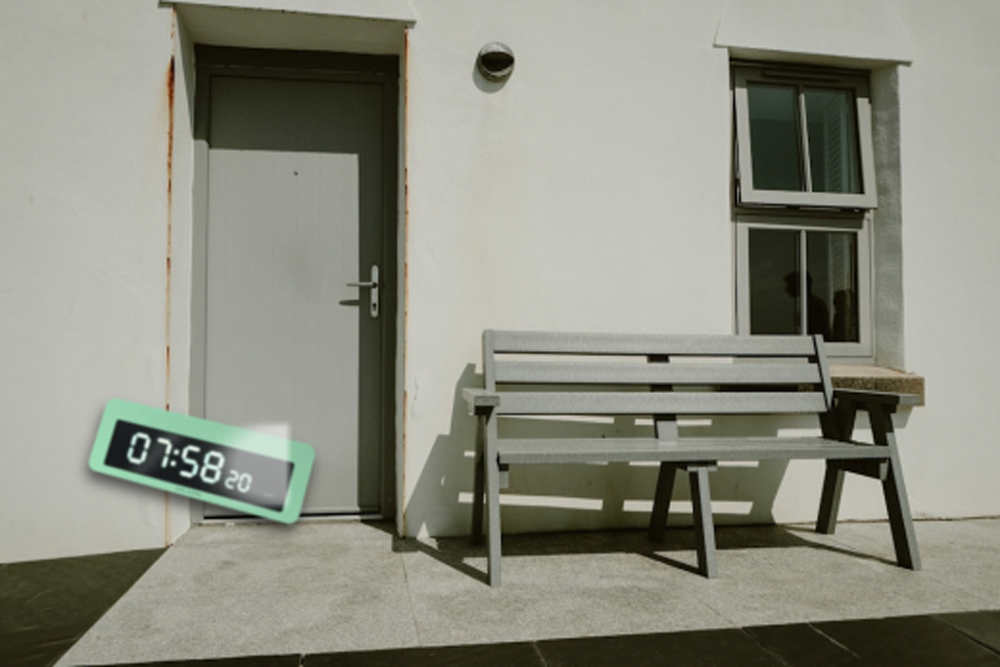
7h58m20s
